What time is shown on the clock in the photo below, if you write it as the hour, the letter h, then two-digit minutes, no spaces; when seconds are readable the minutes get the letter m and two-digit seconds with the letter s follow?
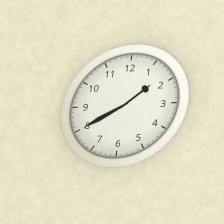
1h40
